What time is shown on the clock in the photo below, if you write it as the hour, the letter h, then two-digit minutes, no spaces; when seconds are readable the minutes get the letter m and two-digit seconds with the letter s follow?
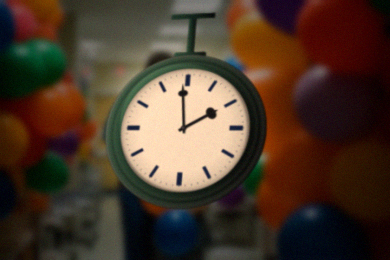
1h59
